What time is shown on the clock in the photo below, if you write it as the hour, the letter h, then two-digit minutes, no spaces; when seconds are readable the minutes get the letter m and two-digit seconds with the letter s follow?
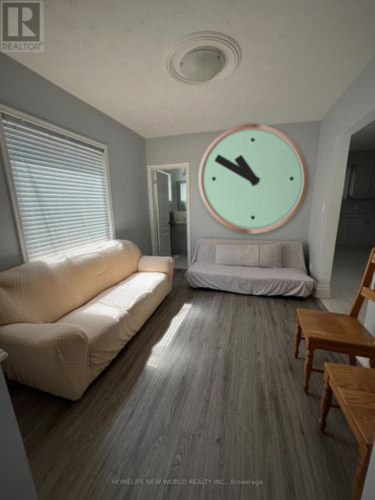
10h50
